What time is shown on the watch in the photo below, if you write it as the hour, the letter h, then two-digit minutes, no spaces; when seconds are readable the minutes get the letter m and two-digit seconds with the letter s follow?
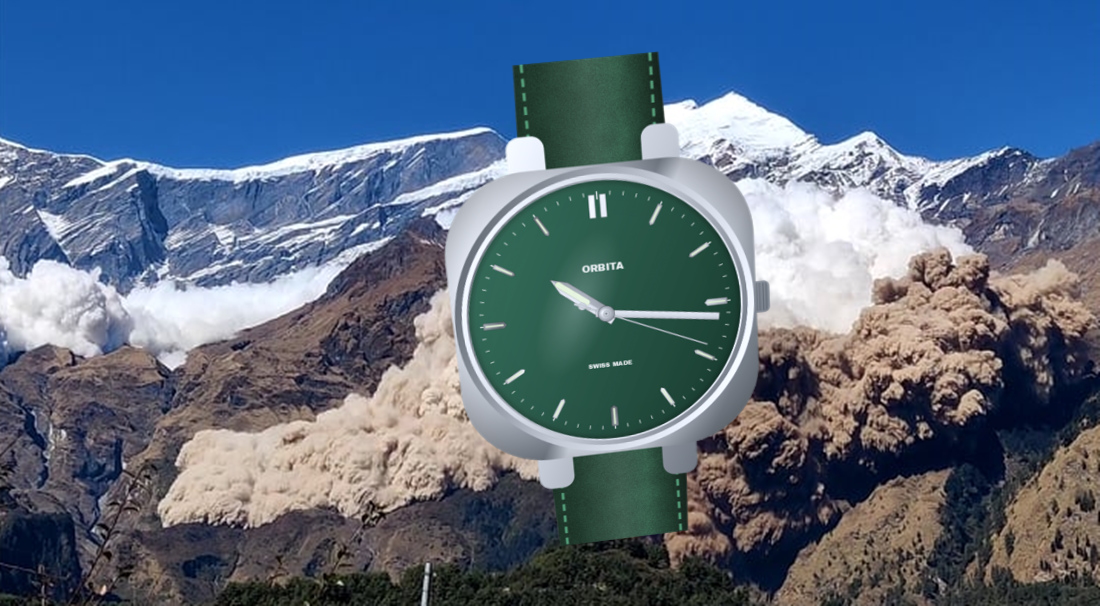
10h16m19s
